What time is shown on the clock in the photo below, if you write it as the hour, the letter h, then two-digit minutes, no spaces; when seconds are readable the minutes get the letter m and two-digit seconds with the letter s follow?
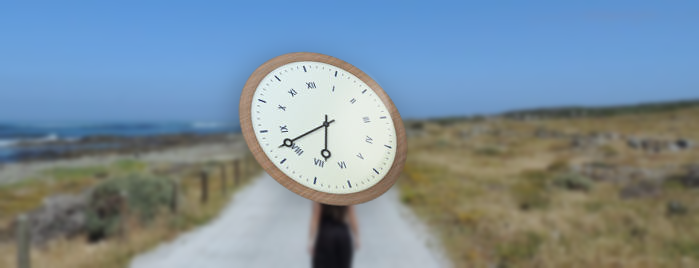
6h42
